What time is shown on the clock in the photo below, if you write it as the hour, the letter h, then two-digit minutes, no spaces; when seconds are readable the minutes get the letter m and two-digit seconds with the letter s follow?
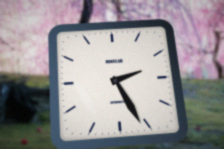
2h26
